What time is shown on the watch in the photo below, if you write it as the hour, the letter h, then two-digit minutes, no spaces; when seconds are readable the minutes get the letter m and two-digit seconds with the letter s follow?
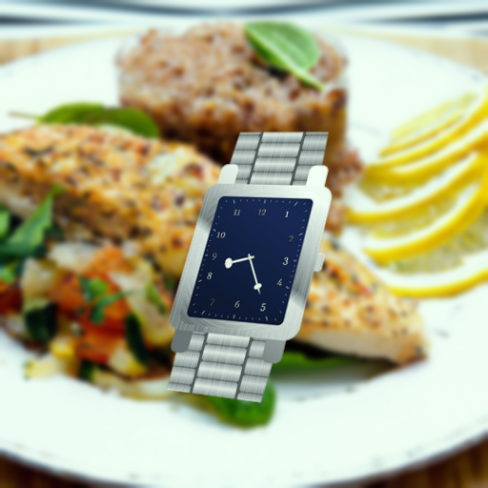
8h25
